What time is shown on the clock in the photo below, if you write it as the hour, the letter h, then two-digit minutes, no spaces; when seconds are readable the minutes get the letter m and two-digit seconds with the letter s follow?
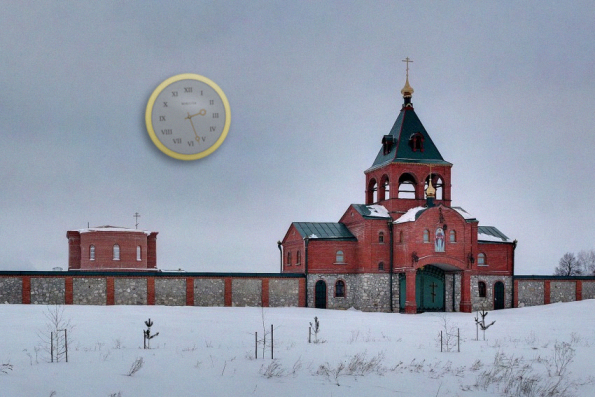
2h27
